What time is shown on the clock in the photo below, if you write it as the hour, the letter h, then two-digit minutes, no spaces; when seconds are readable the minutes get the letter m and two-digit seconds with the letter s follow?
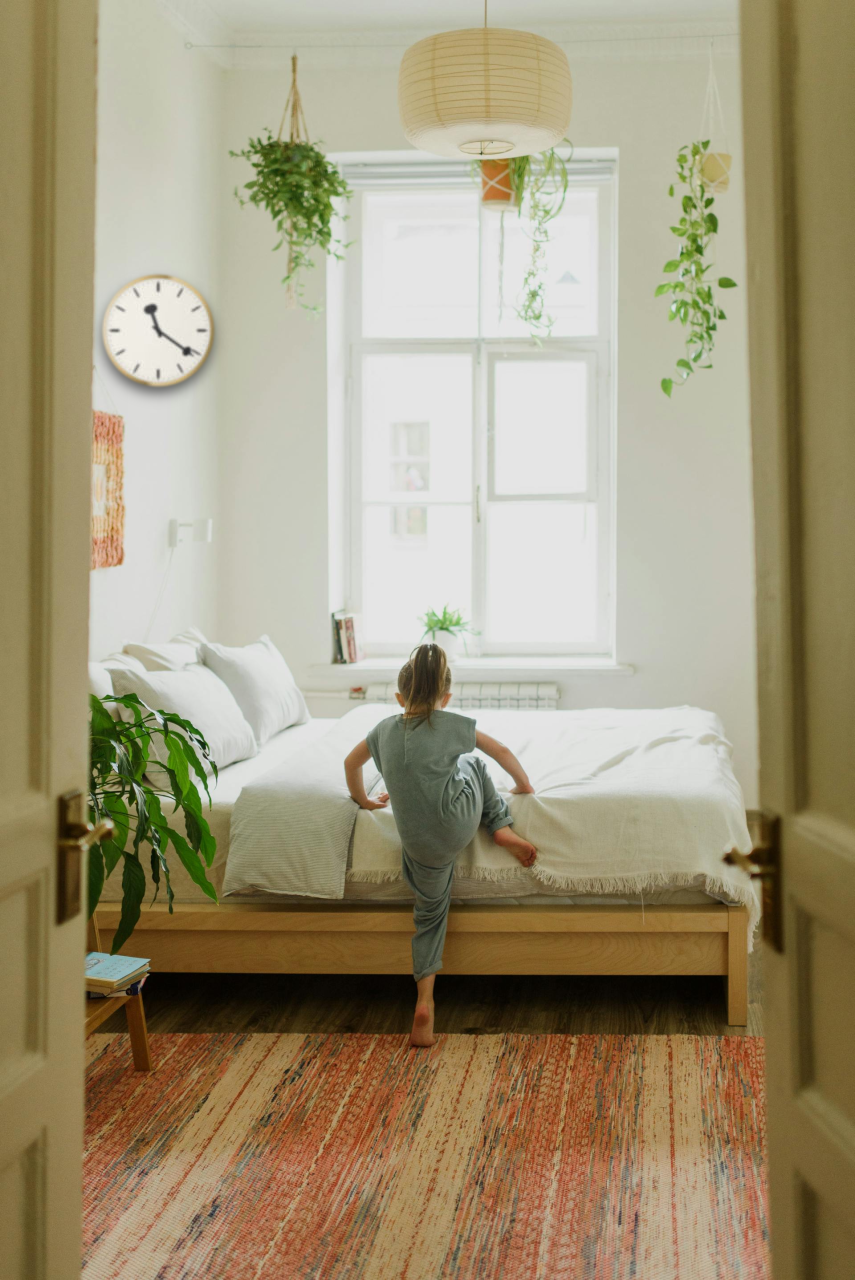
11h21
